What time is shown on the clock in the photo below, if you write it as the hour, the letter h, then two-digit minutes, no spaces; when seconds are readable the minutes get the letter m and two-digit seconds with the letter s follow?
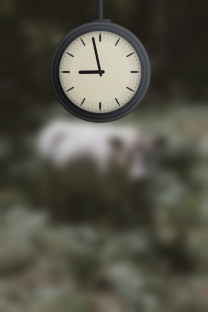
8h58
